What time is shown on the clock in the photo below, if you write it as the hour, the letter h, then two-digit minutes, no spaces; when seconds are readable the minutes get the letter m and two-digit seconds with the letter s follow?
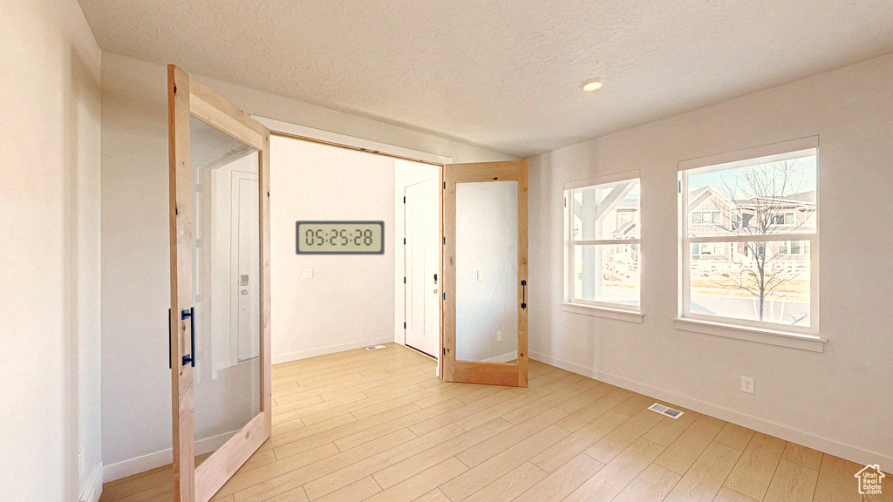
5h25m28s
